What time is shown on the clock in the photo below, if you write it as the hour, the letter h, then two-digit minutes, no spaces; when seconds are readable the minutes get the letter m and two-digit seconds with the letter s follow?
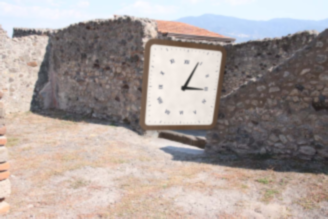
3h04
